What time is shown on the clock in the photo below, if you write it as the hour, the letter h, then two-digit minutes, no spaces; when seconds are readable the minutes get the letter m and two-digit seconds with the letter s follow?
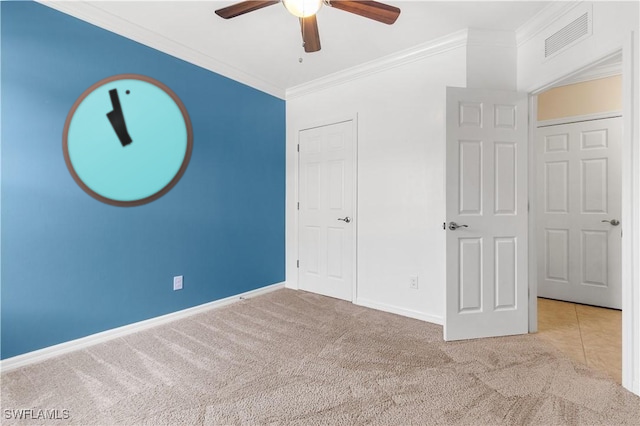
10h57
